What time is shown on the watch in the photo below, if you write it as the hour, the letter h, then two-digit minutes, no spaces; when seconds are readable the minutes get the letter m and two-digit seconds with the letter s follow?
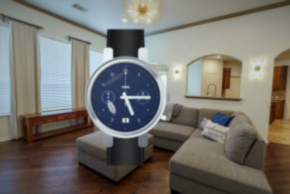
5h15
